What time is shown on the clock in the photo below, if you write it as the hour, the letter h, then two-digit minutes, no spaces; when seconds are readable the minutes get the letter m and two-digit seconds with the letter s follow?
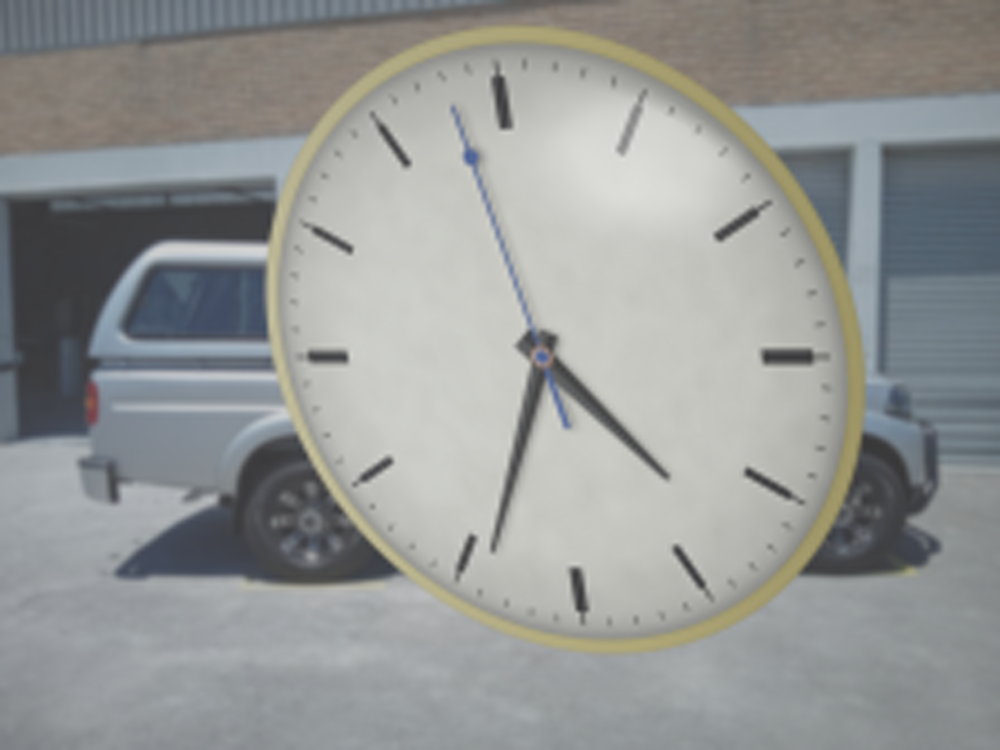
4h33m58s
